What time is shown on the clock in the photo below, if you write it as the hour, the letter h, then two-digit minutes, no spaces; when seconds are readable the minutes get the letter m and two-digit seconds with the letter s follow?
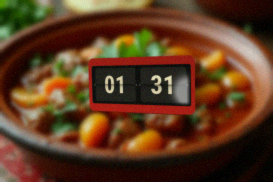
1h31
